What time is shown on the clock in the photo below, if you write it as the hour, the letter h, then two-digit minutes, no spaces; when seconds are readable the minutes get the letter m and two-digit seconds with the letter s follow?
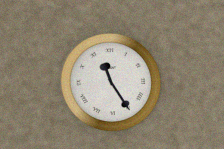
11h25
